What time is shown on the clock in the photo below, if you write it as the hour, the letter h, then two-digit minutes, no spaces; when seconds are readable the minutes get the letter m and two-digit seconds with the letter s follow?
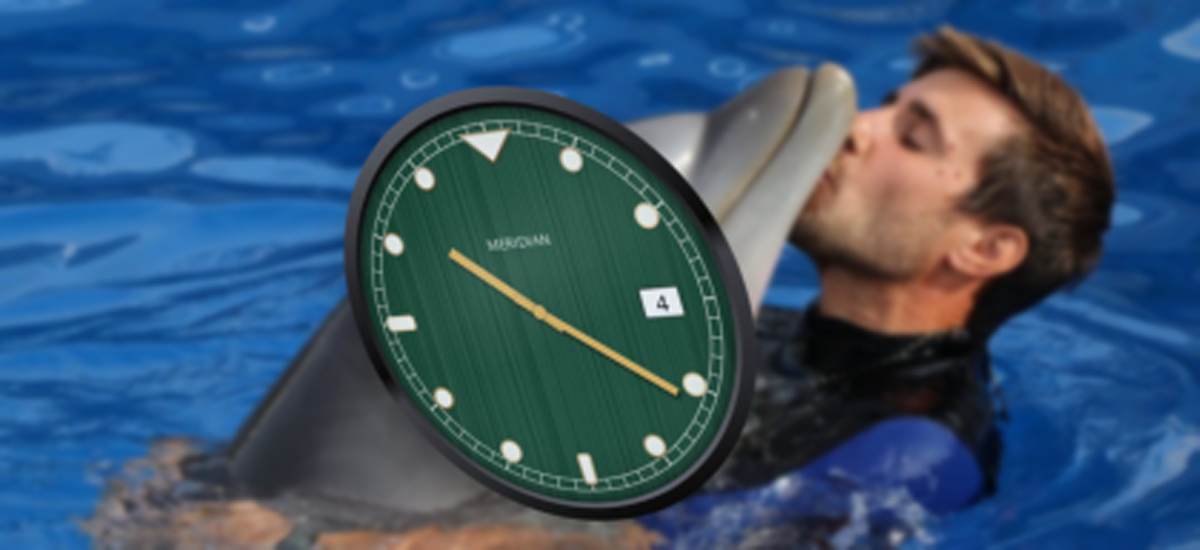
10h21
